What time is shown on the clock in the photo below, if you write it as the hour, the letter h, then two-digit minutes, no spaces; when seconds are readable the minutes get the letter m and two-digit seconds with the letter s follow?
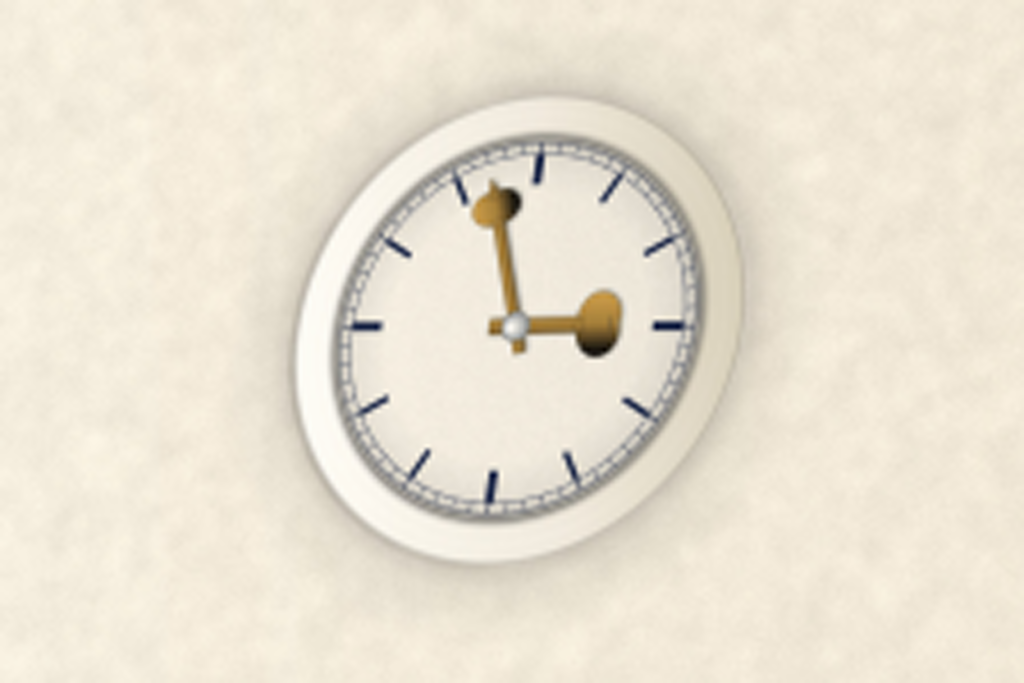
2h57
